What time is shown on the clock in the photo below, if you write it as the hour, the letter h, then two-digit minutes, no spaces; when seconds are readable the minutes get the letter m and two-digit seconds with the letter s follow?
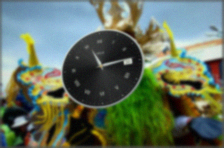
11h14
